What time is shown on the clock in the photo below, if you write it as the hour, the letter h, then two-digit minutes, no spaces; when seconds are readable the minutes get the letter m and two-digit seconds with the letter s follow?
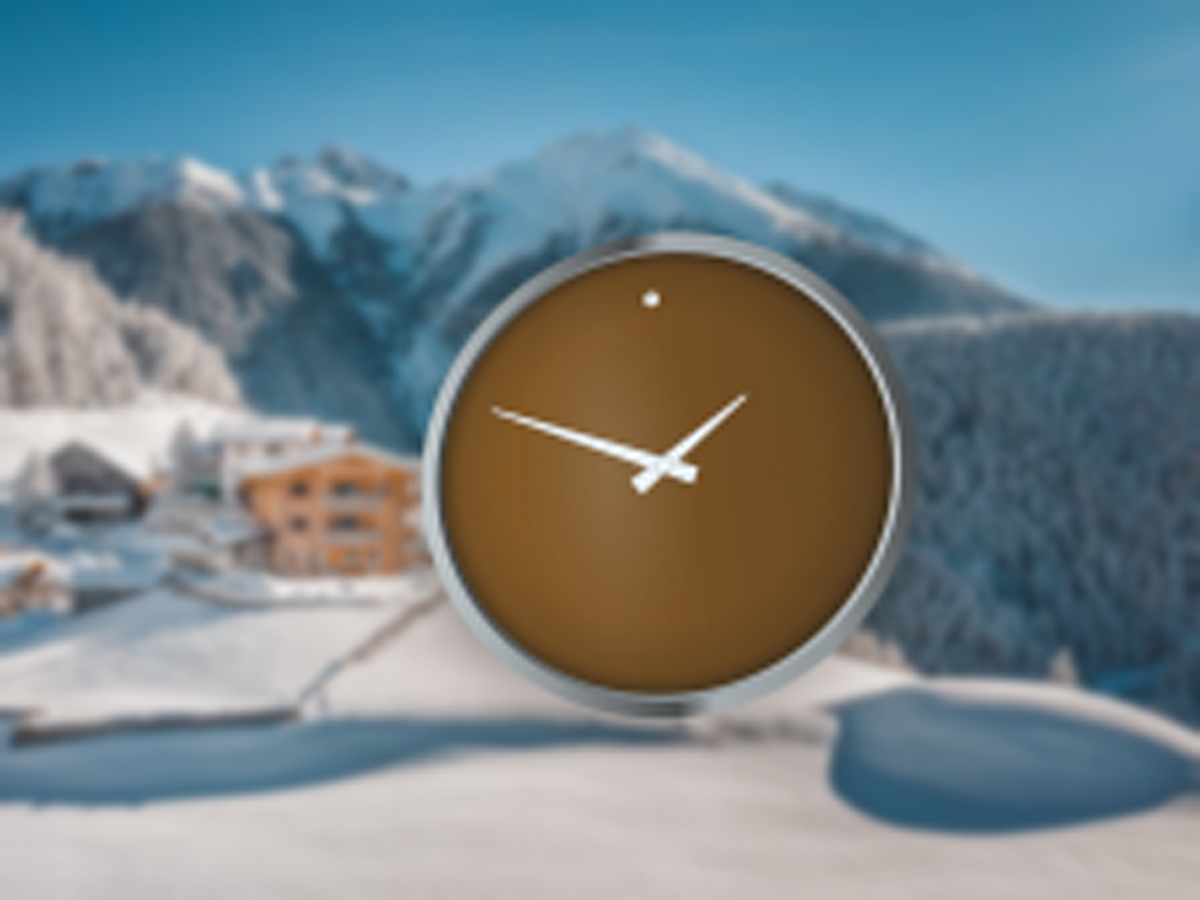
1h49
